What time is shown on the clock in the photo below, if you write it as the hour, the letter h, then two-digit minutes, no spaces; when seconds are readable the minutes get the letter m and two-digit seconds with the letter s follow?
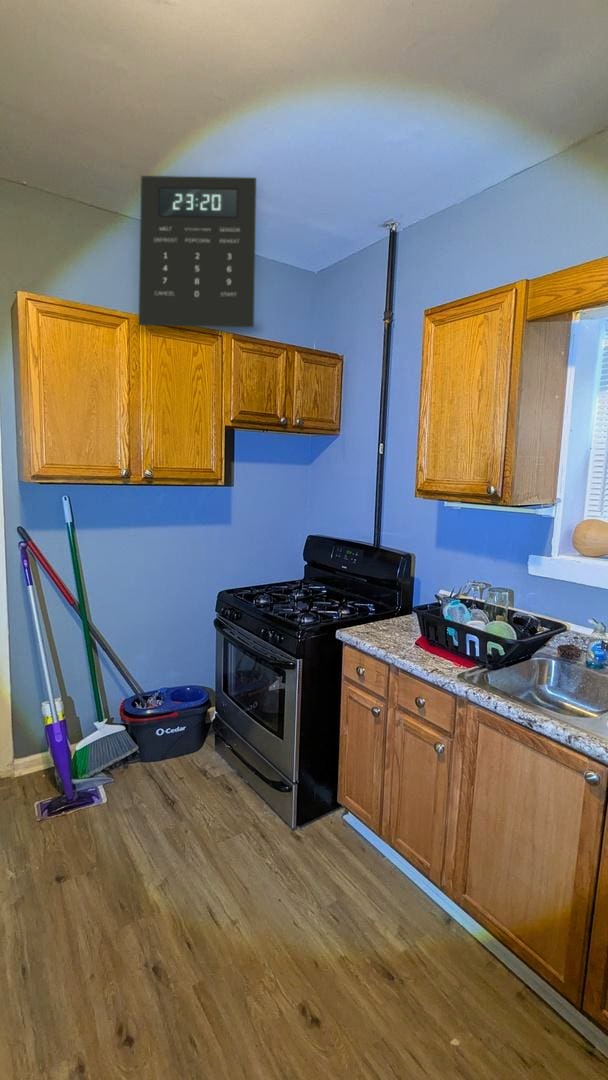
23h20
